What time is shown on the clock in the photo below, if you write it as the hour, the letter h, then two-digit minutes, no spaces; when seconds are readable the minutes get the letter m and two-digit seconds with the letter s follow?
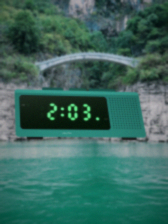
2h03
